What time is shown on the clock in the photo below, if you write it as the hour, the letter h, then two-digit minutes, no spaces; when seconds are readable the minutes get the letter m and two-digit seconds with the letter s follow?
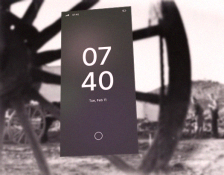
7h40
